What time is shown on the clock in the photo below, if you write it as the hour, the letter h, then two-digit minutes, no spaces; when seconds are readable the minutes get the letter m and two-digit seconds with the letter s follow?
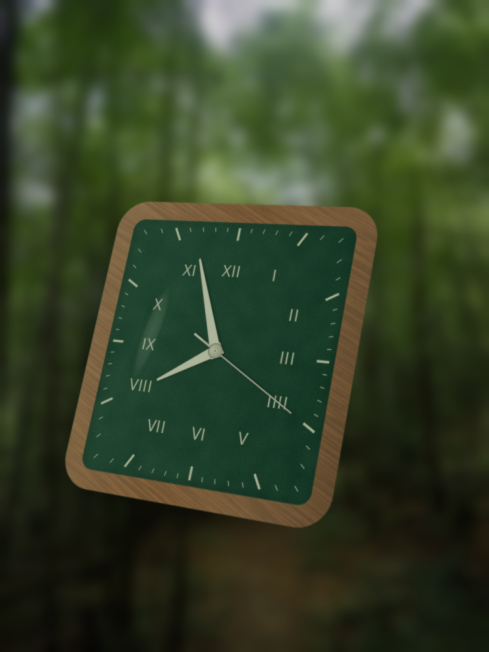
7h56m20s
